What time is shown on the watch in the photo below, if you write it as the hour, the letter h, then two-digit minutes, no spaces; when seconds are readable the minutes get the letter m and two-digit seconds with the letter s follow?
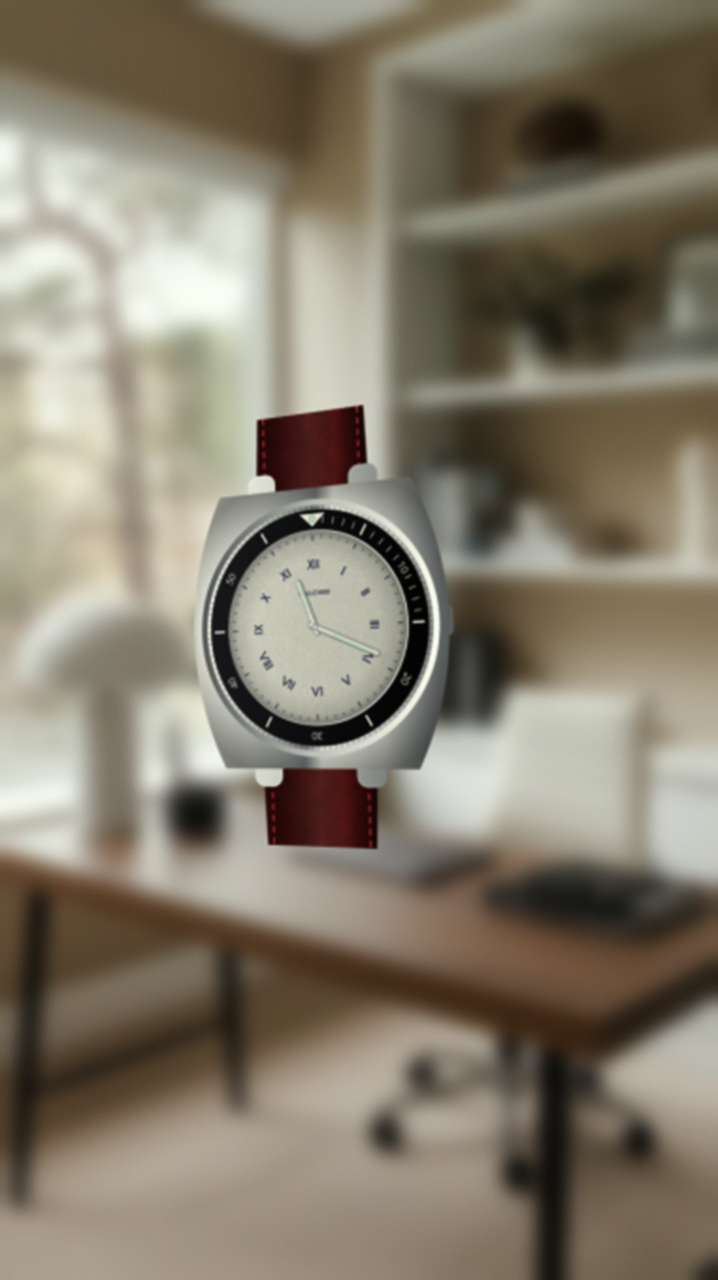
11h19
